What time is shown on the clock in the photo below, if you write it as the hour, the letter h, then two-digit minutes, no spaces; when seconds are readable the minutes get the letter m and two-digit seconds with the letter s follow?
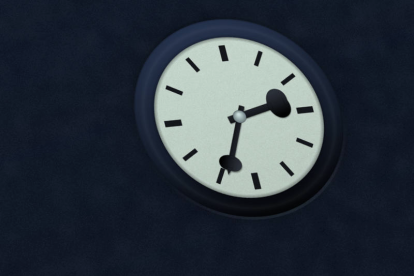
2h34
